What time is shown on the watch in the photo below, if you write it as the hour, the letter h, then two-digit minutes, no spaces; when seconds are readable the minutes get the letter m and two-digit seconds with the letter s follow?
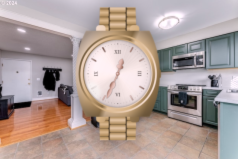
12h34
